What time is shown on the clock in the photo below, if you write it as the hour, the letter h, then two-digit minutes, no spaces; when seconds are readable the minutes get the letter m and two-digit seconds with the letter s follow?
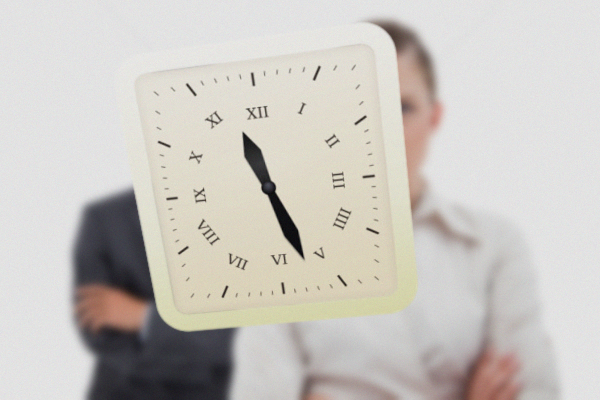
11h27
